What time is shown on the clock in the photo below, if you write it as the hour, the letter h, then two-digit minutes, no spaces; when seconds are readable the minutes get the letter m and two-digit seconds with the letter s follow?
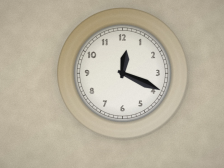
12h19
